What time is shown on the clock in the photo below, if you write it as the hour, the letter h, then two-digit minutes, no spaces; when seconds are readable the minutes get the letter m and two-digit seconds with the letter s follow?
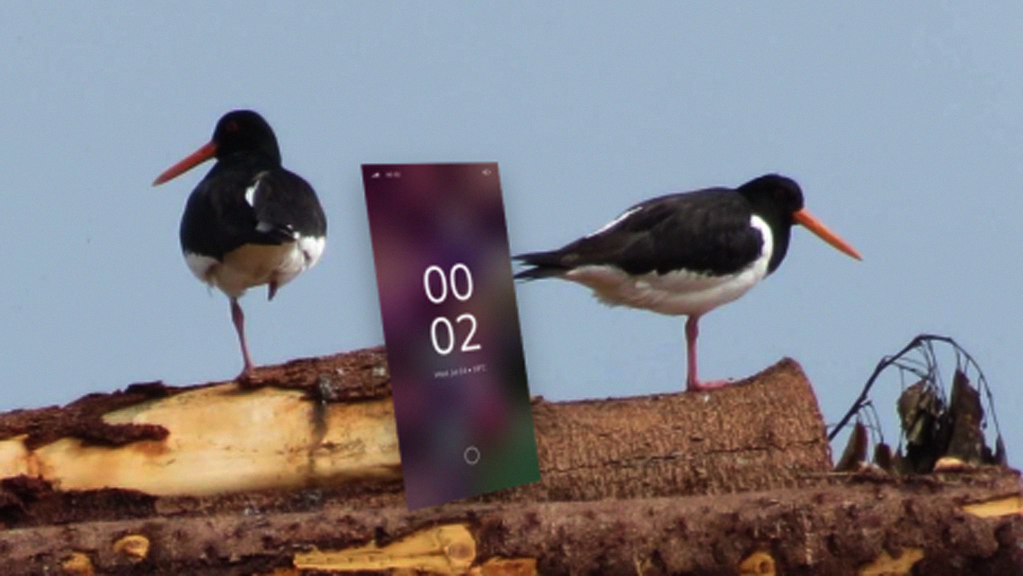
0h02
